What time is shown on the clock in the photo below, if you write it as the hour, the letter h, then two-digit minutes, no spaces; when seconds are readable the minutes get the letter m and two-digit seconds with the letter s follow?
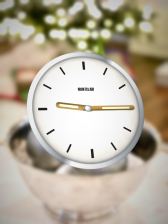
9h15
